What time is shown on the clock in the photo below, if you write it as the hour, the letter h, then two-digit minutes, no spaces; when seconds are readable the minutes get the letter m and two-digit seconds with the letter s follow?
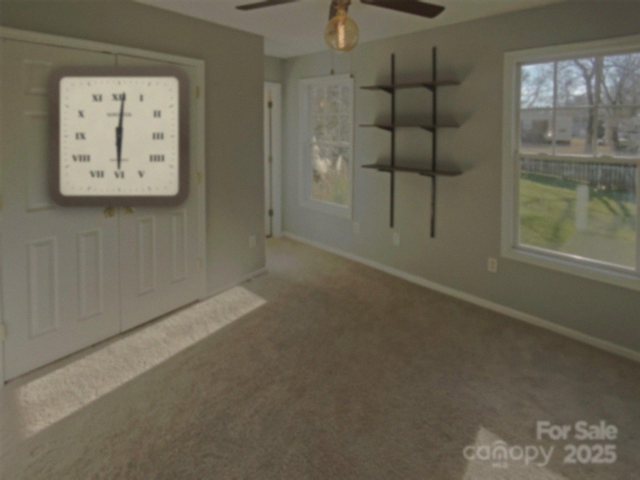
6h01
